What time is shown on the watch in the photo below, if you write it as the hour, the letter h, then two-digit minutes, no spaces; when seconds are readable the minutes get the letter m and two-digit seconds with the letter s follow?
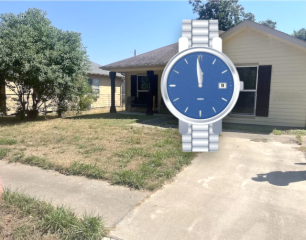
11h59
